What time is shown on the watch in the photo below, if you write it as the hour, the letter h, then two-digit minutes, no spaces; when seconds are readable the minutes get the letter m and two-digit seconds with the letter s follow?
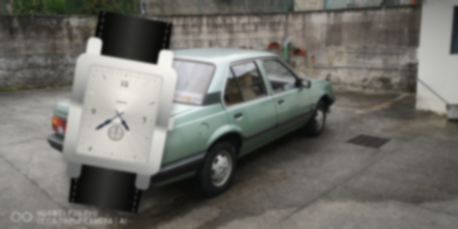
4h38
